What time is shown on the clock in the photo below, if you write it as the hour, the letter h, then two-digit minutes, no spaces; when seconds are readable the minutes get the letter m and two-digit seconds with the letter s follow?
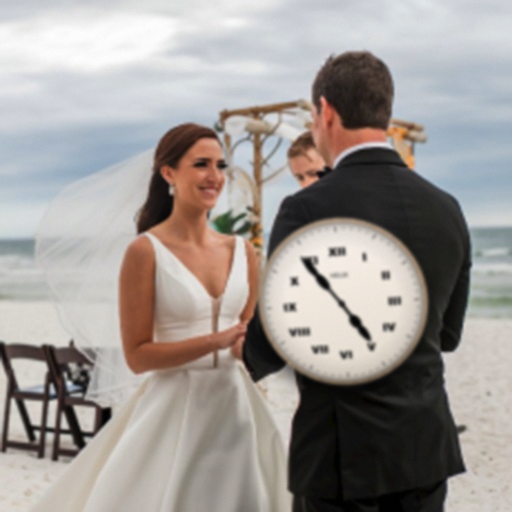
4h54
